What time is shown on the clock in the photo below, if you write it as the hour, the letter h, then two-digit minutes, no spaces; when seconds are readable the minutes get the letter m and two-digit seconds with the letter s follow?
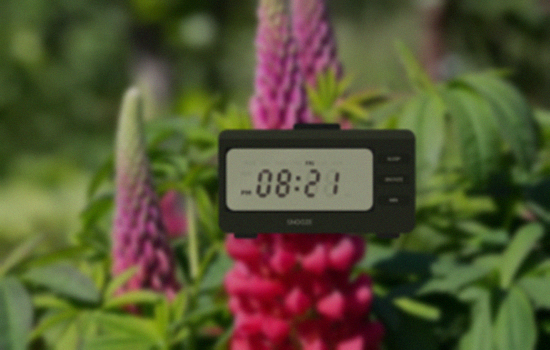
8h21
